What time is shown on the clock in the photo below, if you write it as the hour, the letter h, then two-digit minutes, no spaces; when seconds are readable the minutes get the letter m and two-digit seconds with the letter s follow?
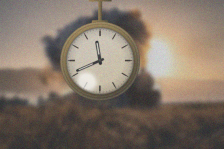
11h41
